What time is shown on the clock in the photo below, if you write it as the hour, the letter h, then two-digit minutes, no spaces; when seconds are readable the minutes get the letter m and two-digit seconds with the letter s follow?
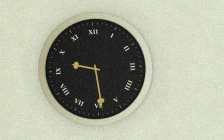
9h29
